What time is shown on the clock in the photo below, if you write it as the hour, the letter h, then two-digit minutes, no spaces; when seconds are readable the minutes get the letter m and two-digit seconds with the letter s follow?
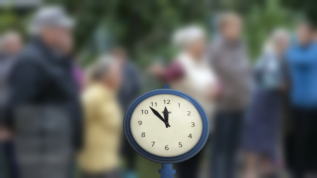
11h53
